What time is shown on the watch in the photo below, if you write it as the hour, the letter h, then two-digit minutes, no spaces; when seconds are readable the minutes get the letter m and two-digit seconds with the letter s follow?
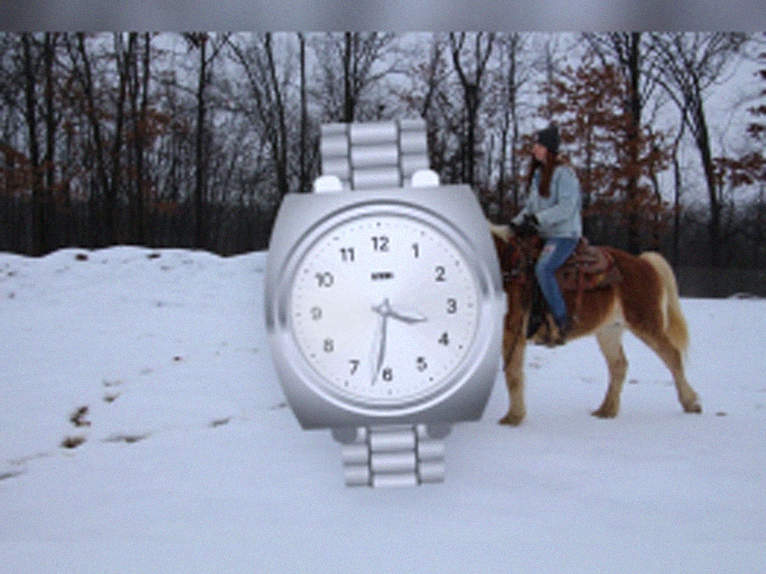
3h32
